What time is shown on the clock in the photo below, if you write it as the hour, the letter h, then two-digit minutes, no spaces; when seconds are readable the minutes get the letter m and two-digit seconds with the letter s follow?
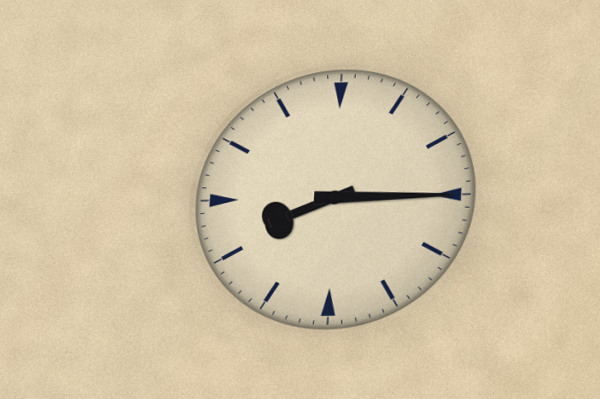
8h15
